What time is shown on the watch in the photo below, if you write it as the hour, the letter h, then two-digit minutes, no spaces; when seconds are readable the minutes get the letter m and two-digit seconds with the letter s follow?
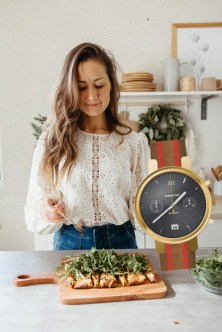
1h39
